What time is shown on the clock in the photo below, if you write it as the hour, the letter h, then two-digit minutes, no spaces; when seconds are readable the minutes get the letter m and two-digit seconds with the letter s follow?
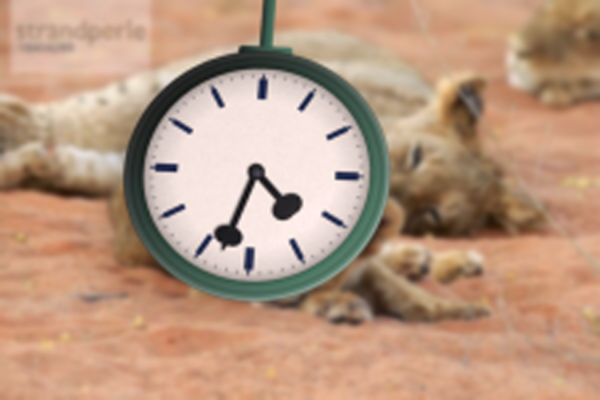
4h33
